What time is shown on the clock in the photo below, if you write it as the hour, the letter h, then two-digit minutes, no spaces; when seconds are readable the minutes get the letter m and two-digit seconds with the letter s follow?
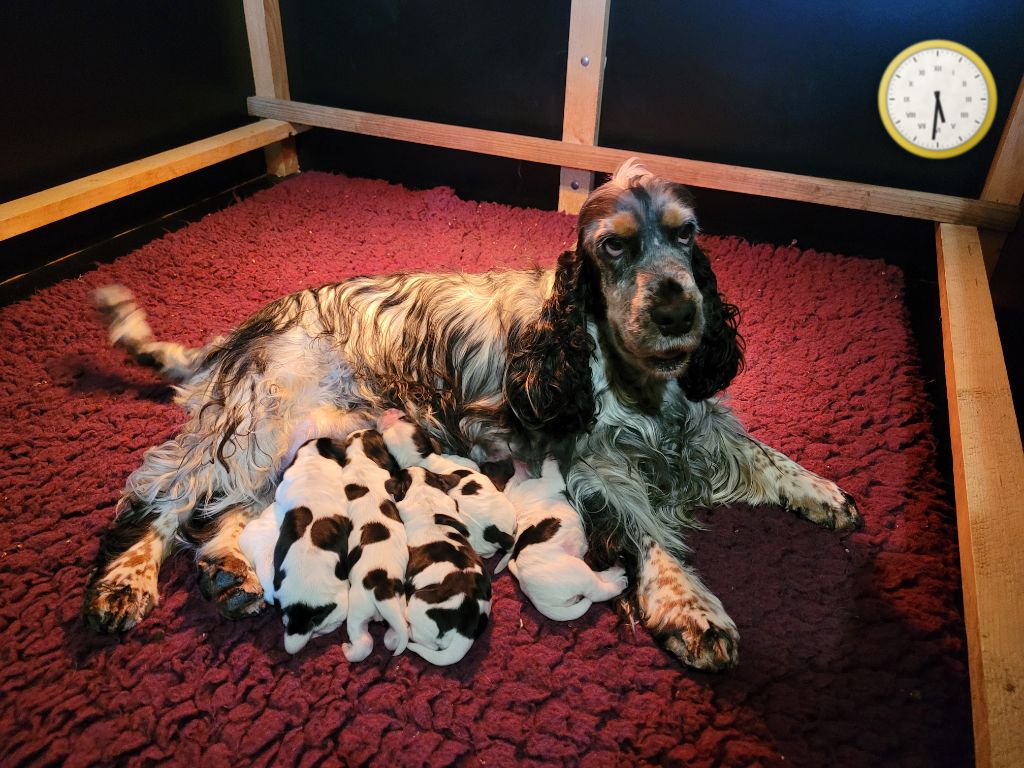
5h31
